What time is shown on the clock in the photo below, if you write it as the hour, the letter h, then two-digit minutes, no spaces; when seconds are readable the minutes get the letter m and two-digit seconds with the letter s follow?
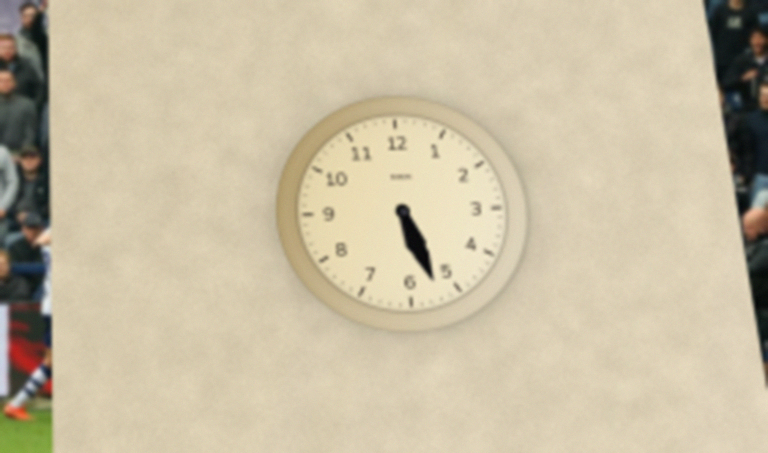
5h27
